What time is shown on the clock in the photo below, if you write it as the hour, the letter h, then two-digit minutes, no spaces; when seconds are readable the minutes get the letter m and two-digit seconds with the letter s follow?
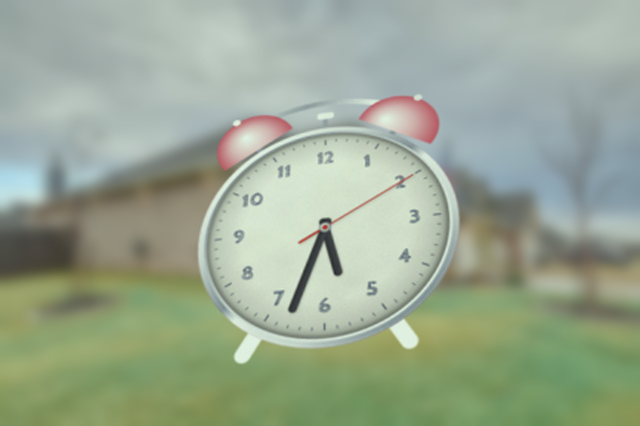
5h33m10s
